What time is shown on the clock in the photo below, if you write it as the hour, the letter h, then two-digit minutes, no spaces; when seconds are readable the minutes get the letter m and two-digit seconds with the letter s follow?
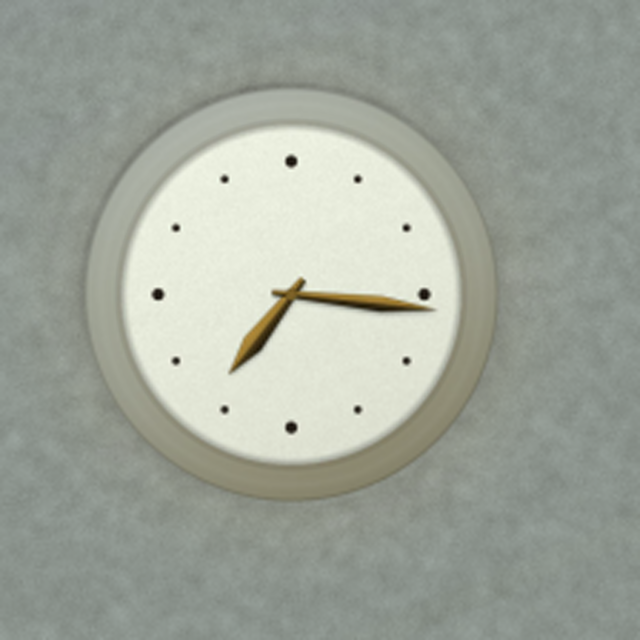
7h16
